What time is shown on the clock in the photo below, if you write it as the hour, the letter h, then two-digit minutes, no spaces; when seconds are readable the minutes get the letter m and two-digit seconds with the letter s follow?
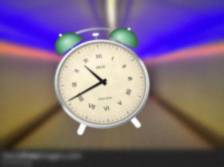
10h41
